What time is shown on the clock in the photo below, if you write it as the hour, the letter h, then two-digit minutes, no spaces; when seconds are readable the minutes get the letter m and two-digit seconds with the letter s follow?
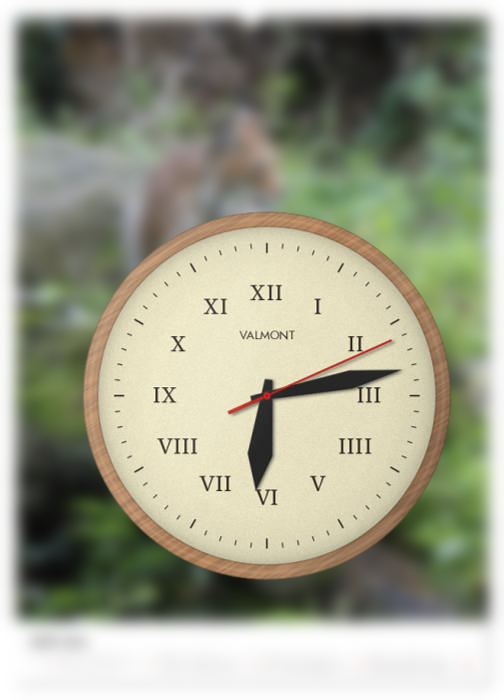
6h13m11s
